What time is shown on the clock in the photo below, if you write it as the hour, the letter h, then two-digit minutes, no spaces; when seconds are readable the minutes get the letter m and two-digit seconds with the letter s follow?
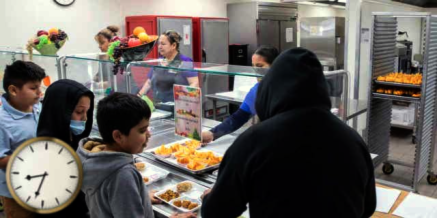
8h33
